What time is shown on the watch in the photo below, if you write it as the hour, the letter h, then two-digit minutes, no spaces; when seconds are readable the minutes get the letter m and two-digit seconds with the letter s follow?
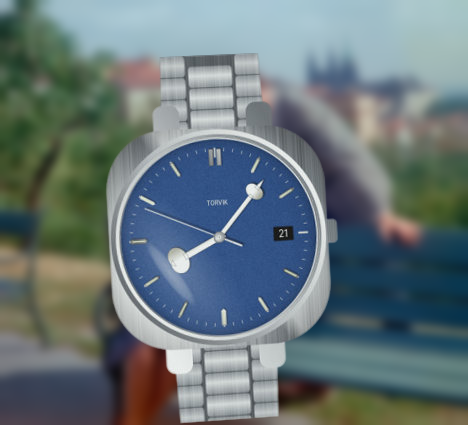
8h06m49s
